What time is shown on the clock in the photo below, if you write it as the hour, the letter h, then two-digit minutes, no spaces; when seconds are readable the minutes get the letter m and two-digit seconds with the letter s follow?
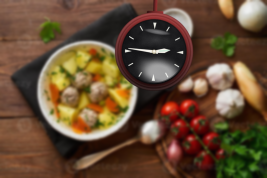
2h46
